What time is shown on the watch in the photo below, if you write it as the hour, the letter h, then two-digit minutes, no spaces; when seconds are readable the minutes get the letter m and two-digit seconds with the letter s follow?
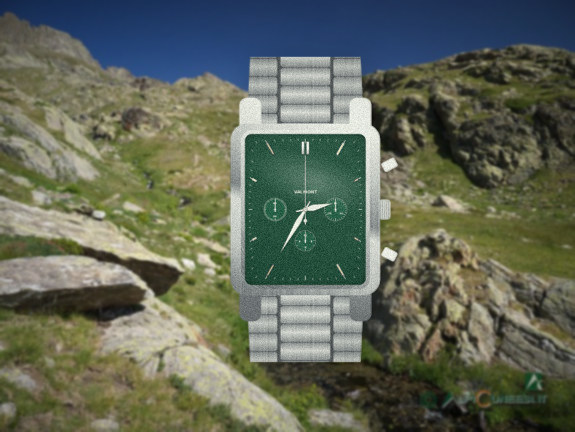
2h35
